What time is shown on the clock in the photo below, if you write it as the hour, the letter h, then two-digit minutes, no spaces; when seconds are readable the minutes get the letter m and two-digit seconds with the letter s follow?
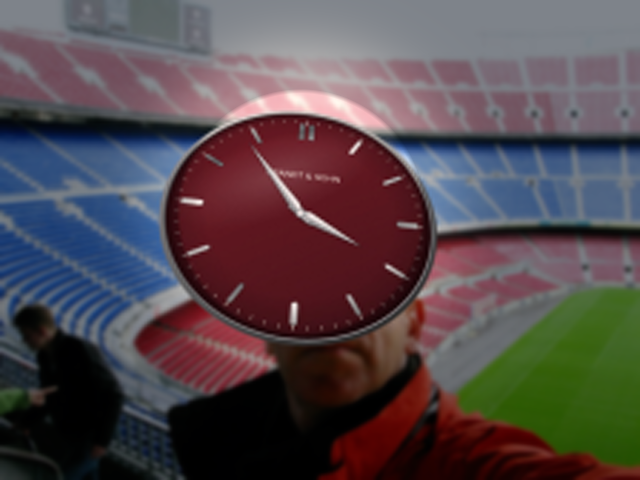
3h54
